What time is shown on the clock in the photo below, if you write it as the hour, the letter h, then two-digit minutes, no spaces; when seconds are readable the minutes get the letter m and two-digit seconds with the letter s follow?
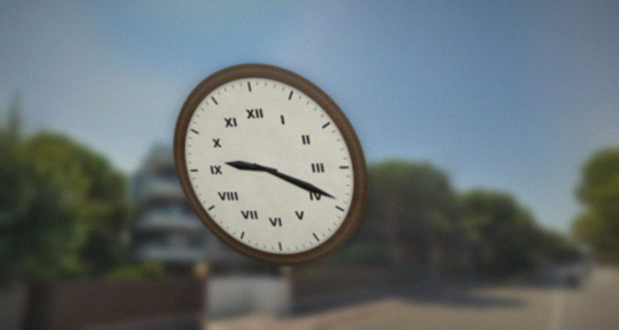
9h19
